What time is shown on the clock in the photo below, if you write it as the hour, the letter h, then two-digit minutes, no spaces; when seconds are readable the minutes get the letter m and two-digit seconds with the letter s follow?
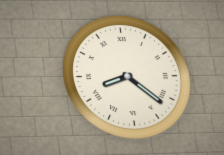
8h22
